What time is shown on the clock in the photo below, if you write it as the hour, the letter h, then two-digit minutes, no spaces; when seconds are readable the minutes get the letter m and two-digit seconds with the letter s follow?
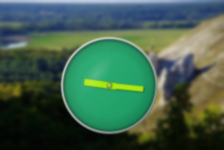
9h16
